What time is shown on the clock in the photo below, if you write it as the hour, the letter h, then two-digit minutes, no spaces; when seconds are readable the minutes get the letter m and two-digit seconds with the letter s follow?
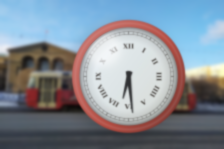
6h29
